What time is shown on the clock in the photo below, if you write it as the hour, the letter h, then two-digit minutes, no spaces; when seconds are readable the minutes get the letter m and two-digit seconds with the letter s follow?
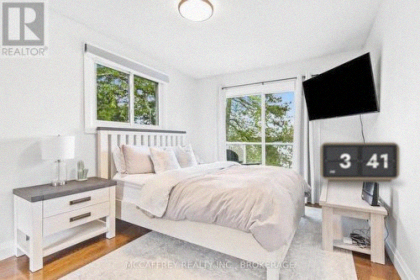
3h41
